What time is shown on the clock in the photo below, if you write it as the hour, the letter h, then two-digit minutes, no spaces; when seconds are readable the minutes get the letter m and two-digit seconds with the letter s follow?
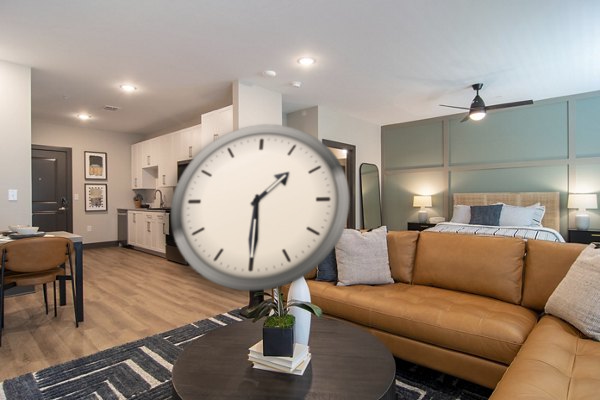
1h30
